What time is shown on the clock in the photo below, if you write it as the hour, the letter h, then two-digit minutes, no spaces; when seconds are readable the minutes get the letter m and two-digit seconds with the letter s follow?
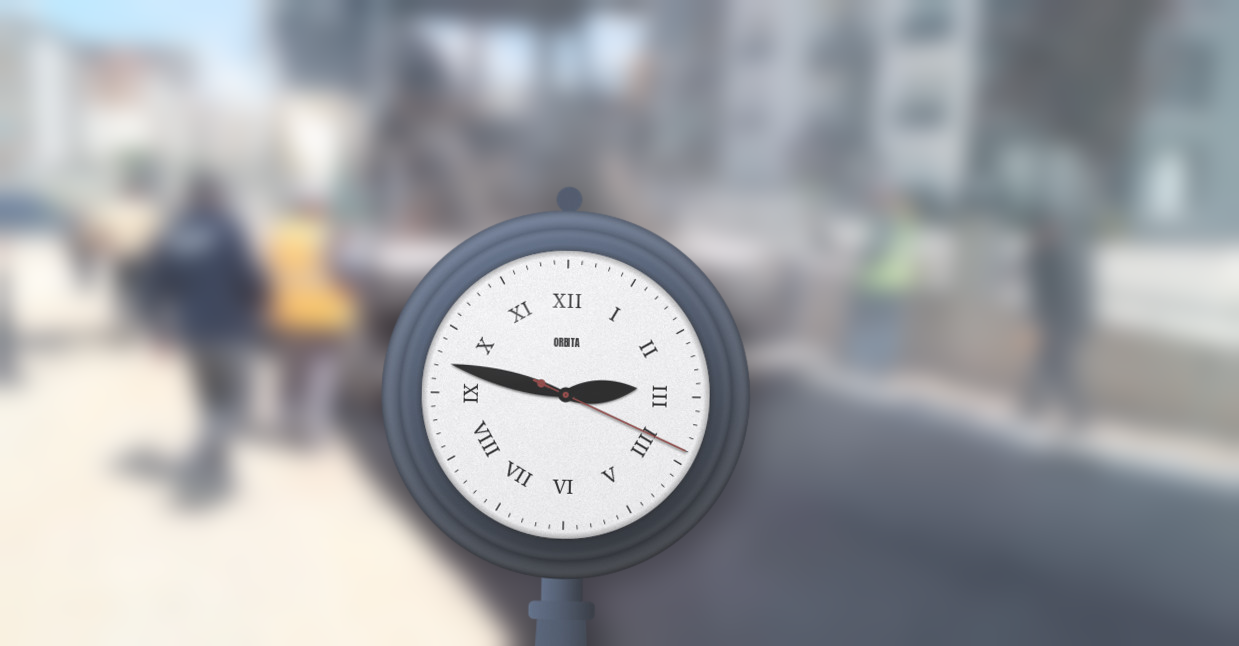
2h47m19s
